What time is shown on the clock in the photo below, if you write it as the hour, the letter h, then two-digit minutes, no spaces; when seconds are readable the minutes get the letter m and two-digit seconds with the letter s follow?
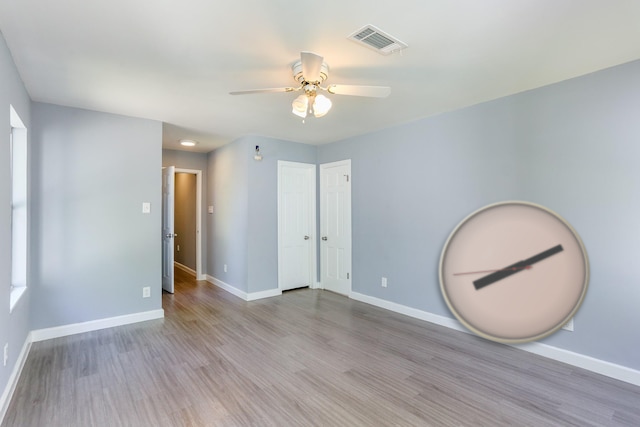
8h10m44s
